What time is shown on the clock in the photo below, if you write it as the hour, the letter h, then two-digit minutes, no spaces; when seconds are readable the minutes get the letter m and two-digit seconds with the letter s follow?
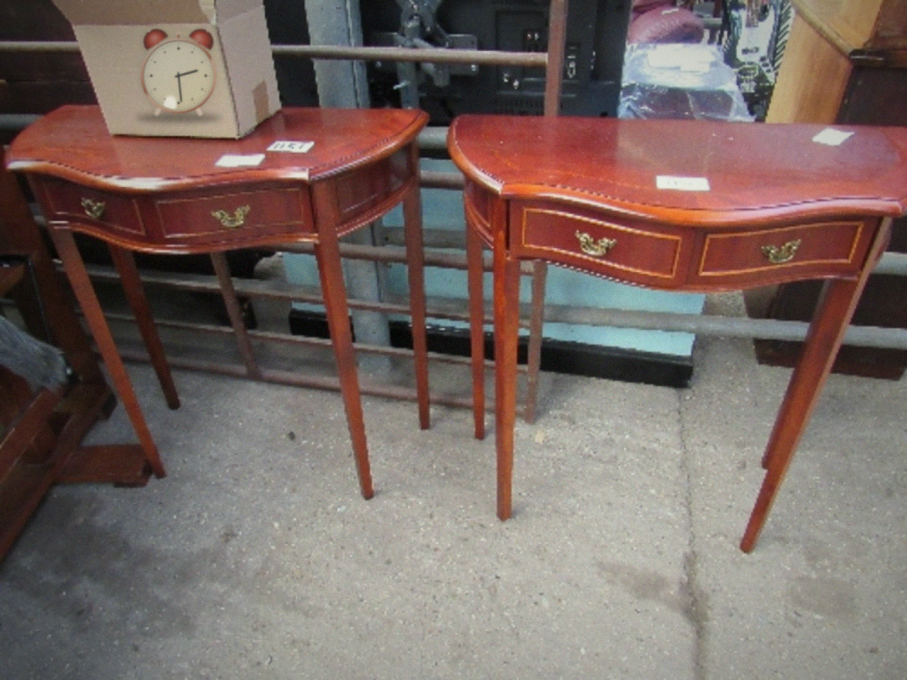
2h29
